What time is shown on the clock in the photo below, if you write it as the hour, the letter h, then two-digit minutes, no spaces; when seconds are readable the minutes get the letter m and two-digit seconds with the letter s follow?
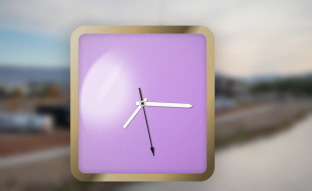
7h15m28s
